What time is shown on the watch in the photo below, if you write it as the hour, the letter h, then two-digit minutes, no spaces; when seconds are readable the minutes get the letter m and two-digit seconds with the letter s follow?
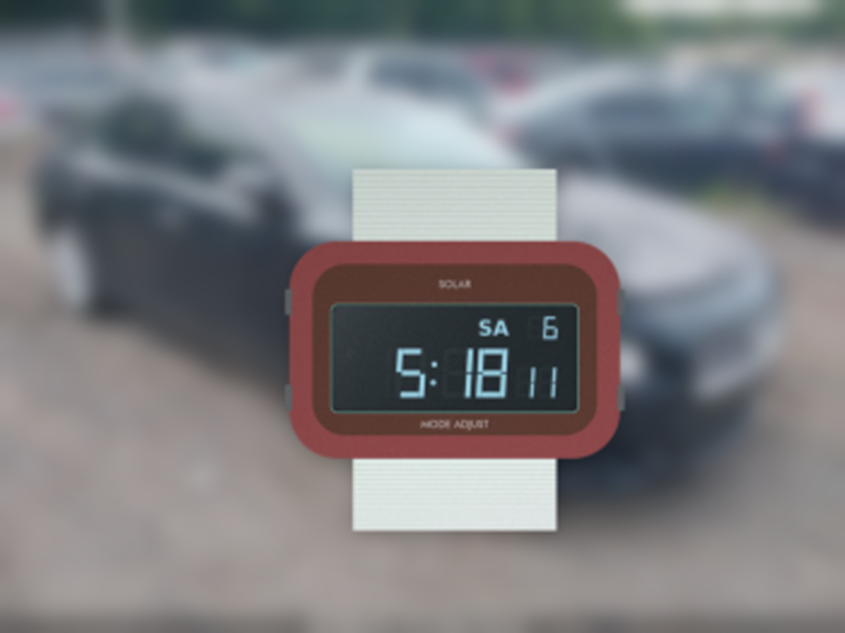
5h18m11s
